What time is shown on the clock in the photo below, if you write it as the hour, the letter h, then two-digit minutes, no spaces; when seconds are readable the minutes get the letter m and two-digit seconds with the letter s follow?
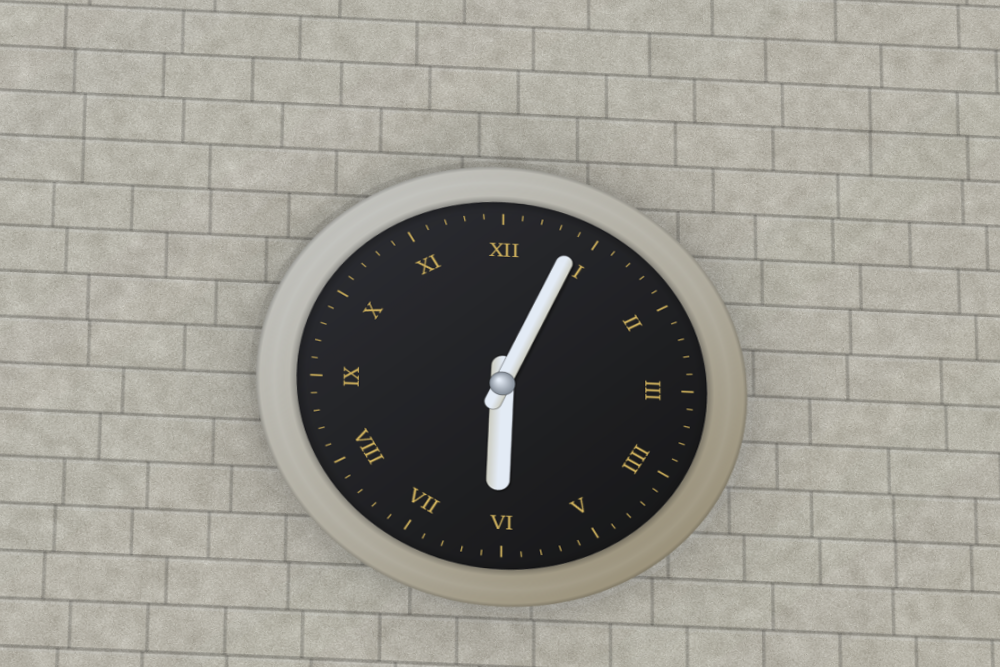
6h04
